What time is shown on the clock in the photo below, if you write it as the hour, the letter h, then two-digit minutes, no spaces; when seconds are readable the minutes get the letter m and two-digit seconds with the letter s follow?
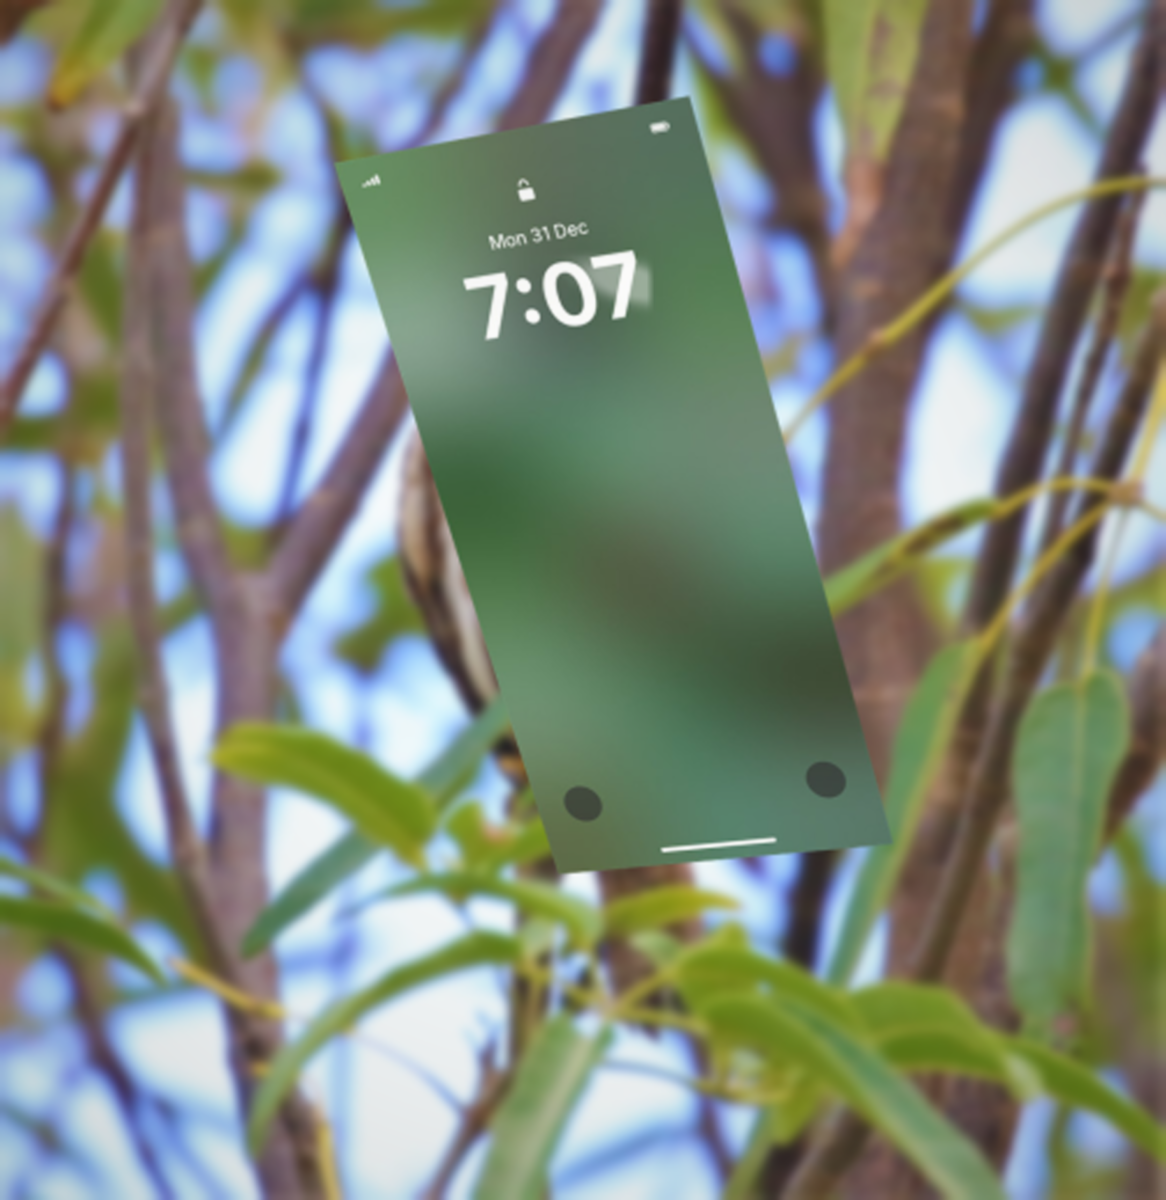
7h07
